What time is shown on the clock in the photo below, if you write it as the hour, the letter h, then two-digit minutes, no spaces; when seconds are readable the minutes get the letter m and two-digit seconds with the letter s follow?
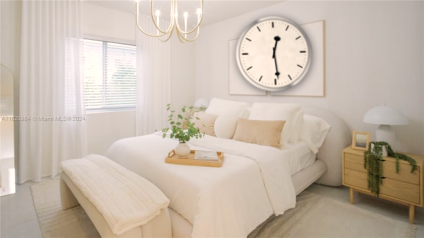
12h29
